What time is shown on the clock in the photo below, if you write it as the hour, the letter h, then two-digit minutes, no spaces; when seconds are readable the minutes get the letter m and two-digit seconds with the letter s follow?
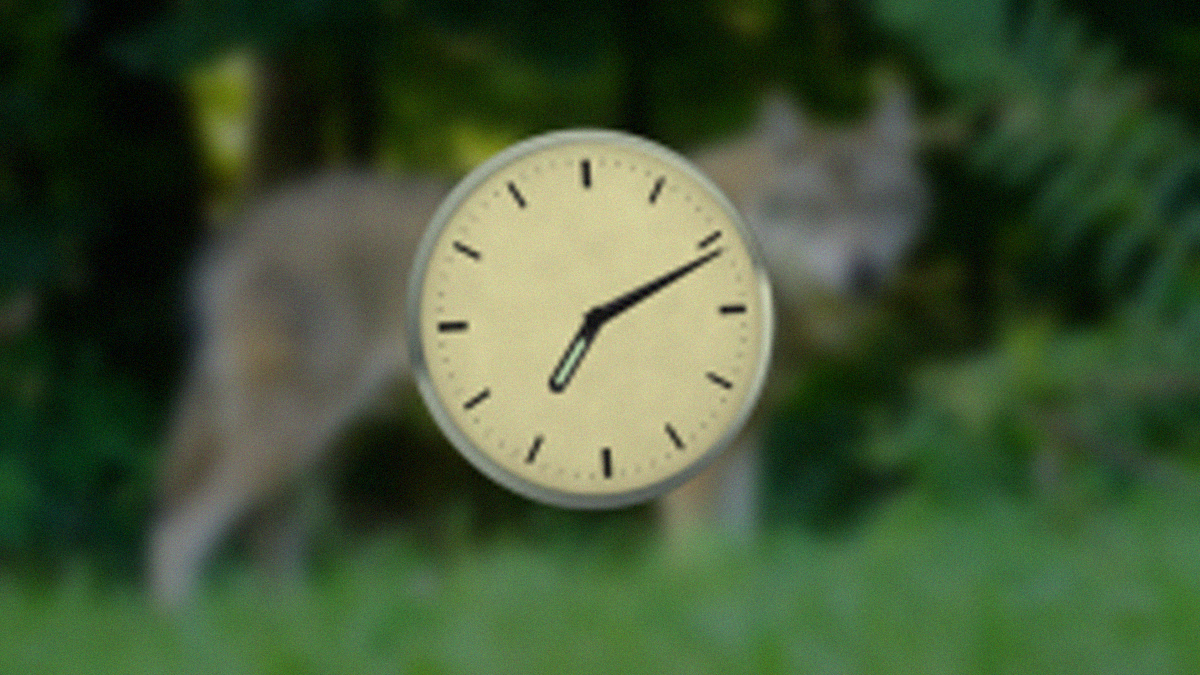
7h11
